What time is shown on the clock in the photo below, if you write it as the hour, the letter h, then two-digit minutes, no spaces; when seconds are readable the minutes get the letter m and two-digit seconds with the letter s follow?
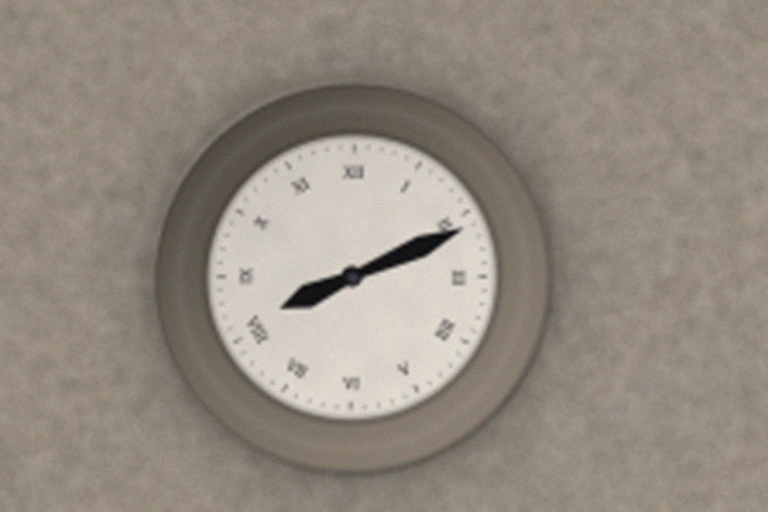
8h11
